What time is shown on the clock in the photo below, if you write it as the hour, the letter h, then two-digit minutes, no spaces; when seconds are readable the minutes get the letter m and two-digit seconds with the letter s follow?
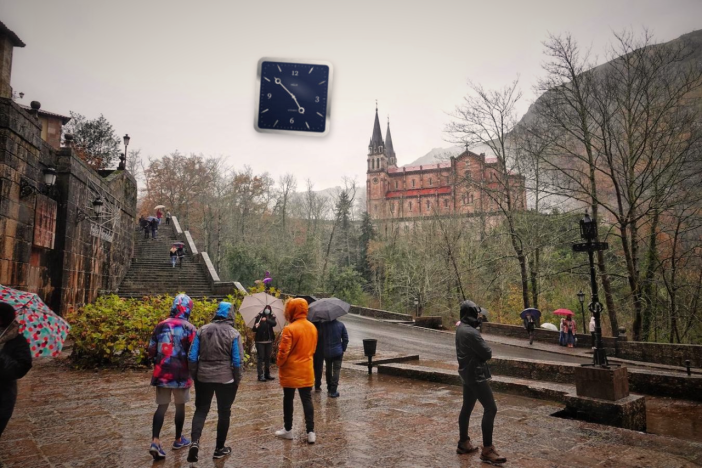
4h52
